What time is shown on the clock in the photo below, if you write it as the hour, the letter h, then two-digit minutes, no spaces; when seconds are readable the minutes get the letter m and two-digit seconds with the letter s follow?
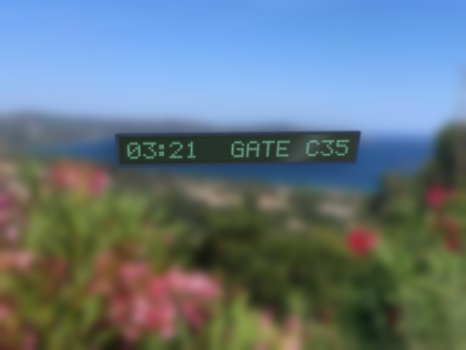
3h21
